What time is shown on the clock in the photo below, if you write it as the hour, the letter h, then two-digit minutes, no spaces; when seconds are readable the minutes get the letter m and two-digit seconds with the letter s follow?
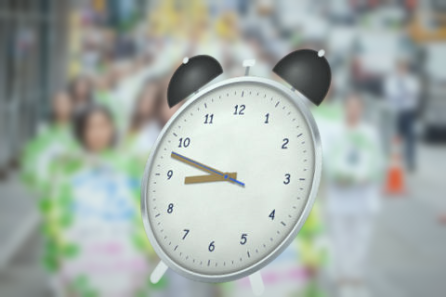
8h47m48s
